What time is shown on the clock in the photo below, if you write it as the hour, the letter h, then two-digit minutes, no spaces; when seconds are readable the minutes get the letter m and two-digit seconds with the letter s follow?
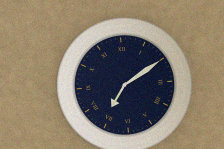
7h10
